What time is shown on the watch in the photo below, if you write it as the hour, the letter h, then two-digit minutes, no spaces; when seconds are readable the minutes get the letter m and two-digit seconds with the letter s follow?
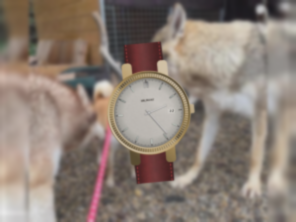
2h24
